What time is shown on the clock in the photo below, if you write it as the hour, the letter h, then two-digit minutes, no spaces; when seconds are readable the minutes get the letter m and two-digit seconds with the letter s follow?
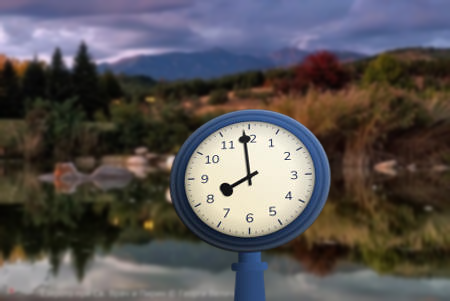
7h59
